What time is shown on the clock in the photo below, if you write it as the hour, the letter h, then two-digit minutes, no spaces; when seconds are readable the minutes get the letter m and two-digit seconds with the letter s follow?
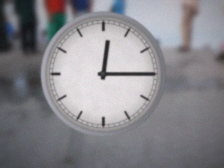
12h15
